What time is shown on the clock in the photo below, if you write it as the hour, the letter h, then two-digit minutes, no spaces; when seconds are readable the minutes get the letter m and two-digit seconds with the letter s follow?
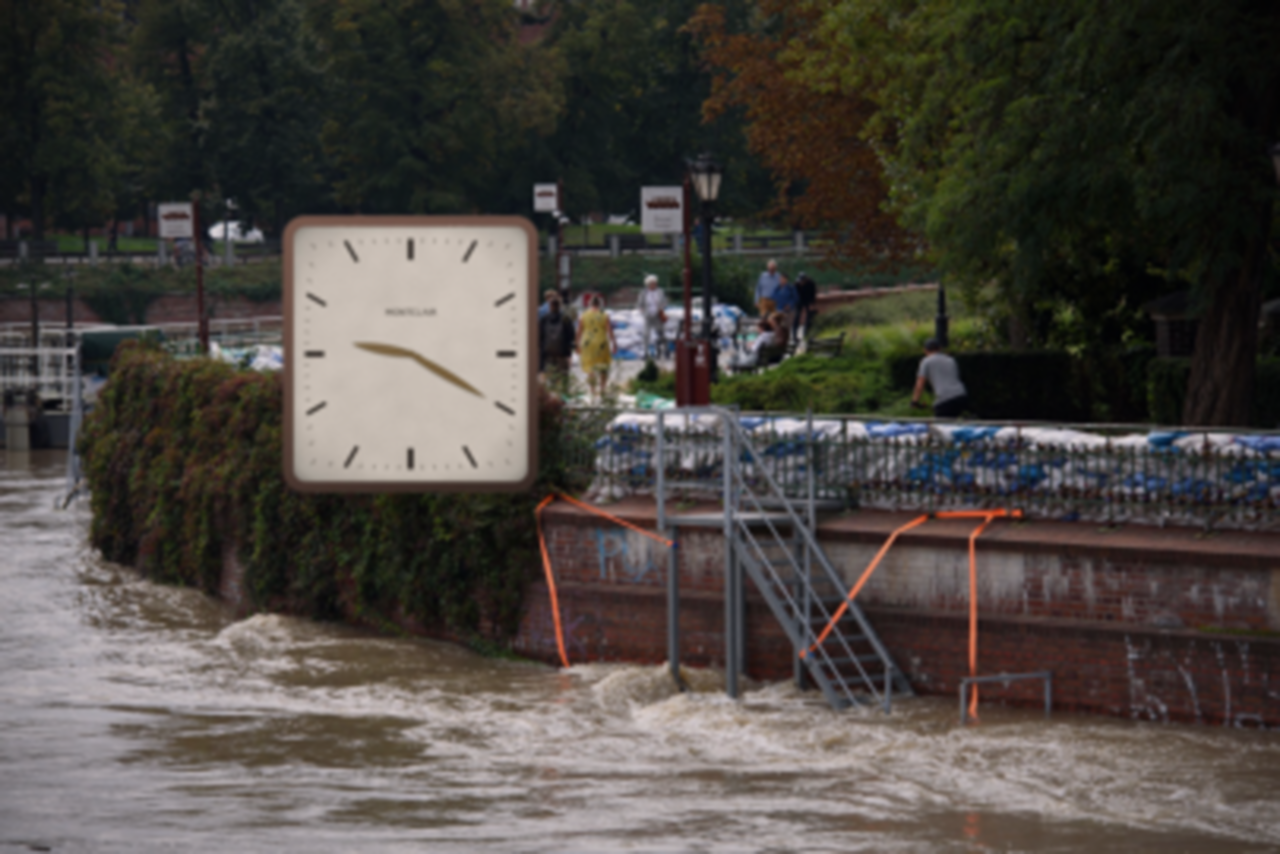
9h20
